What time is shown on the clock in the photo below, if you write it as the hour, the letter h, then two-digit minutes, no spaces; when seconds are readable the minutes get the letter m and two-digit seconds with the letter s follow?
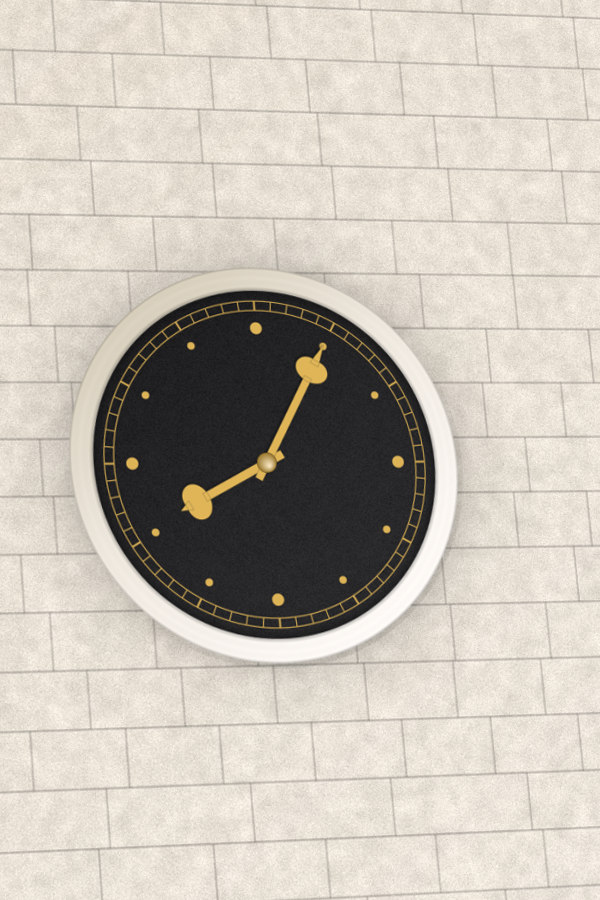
8h05
